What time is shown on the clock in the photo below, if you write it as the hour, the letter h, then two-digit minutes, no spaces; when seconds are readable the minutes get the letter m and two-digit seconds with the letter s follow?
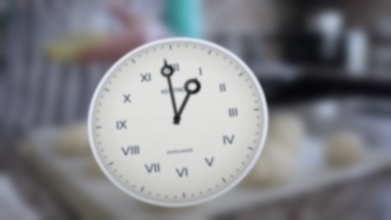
12h59
